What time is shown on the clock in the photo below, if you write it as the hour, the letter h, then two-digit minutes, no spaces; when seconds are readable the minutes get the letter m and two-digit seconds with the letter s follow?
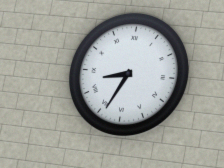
8h34
